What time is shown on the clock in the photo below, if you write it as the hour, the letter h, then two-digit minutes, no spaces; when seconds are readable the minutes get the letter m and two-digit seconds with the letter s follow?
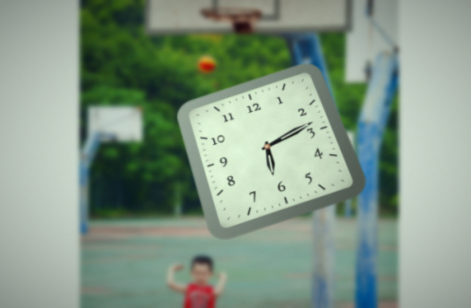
6h13
